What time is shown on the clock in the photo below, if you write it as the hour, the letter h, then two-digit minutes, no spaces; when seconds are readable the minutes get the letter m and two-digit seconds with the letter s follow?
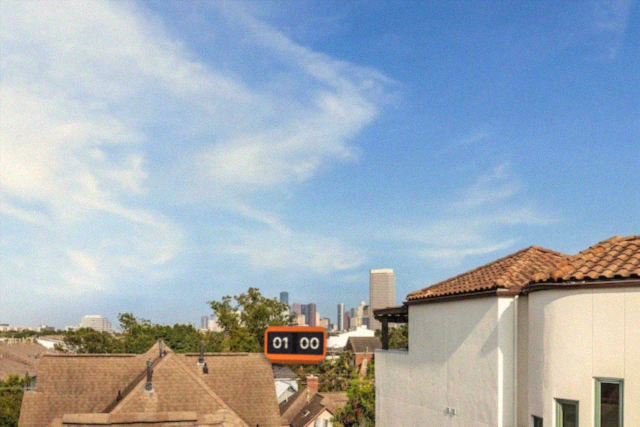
1h00
